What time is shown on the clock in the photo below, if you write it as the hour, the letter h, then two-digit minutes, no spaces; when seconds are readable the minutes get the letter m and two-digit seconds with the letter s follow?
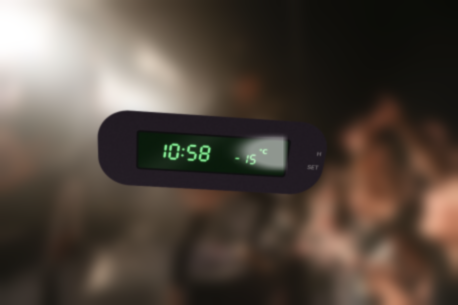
10h58
